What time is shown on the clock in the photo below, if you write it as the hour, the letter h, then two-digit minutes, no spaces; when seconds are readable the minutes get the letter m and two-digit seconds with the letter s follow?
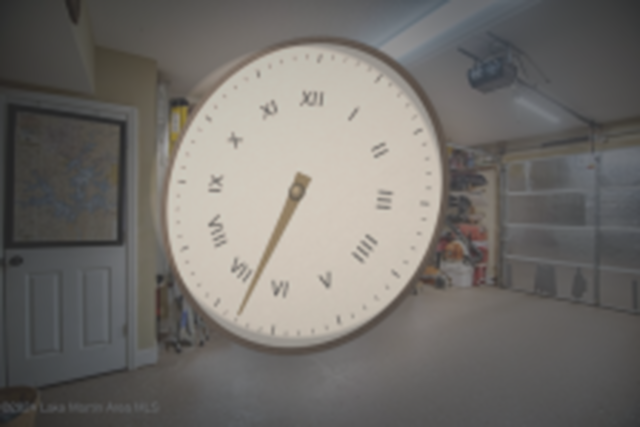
6h33
